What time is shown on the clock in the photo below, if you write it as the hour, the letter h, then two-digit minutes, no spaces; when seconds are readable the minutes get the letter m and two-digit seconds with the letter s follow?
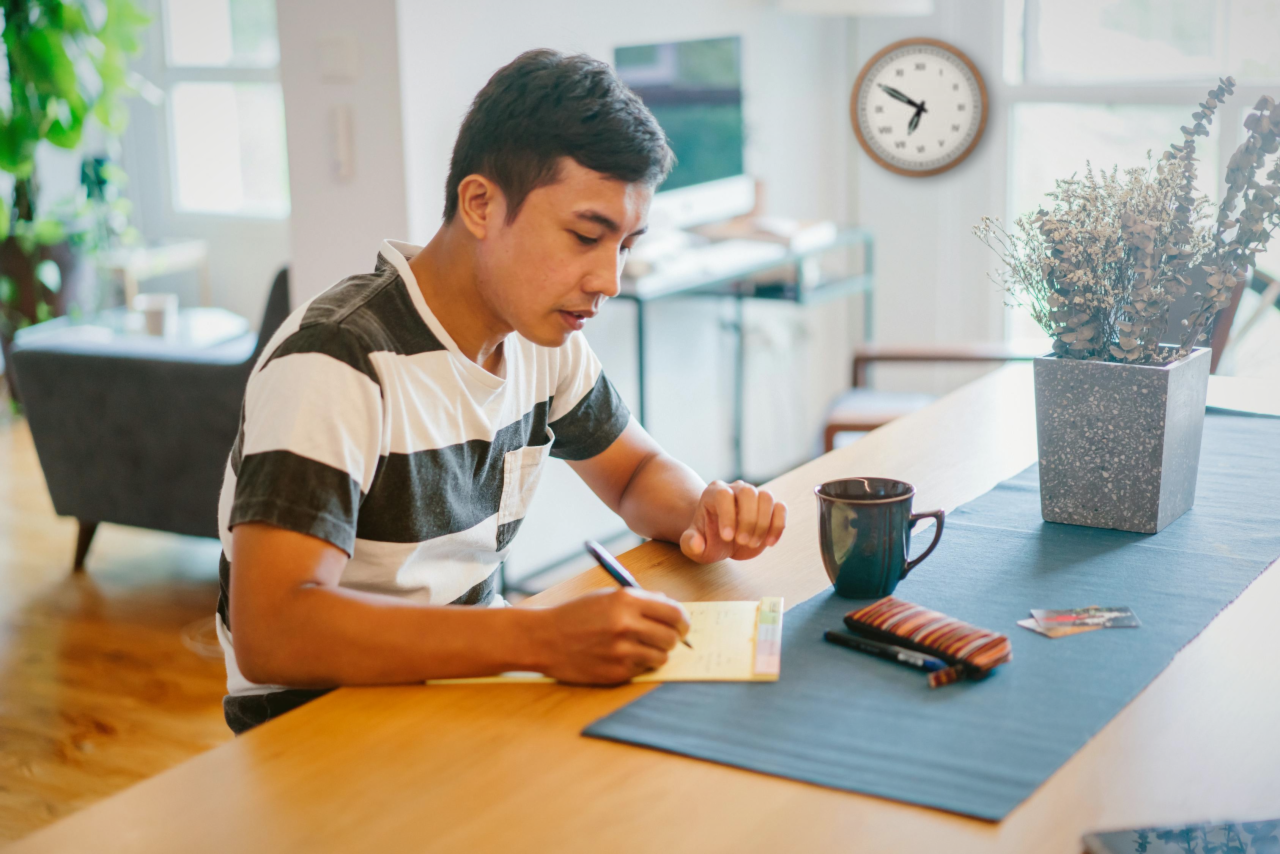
6h50
